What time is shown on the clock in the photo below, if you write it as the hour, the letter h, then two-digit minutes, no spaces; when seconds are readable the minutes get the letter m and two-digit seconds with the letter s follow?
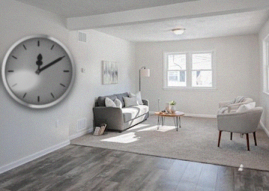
12h10
